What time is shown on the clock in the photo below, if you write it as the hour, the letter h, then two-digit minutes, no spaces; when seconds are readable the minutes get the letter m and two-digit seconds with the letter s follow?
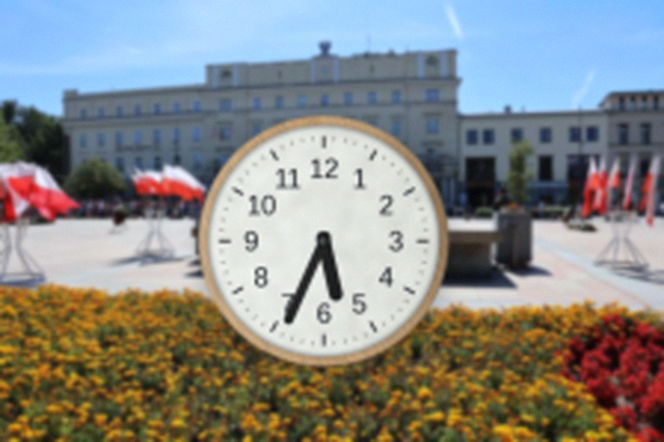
5h34
